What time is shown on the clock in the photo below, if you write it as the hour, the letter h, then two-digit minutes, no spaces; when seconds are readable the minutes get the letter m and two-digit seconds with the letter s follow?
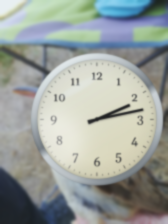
2h13
